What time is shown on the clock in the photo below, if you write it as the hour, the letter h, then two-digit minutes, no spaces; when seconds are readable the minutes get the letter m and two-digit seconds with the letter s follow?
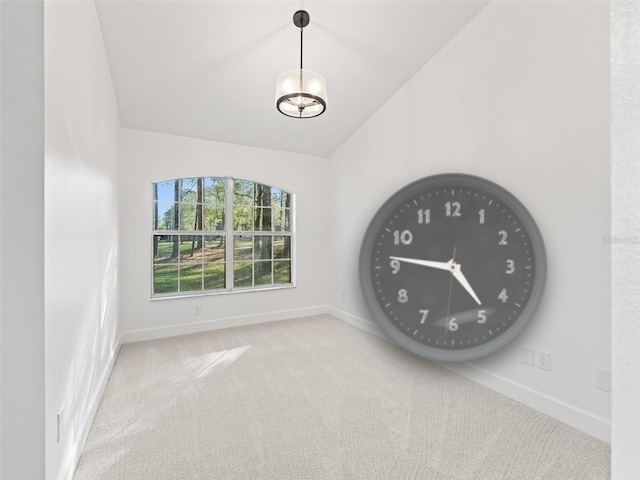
4h46m31s
